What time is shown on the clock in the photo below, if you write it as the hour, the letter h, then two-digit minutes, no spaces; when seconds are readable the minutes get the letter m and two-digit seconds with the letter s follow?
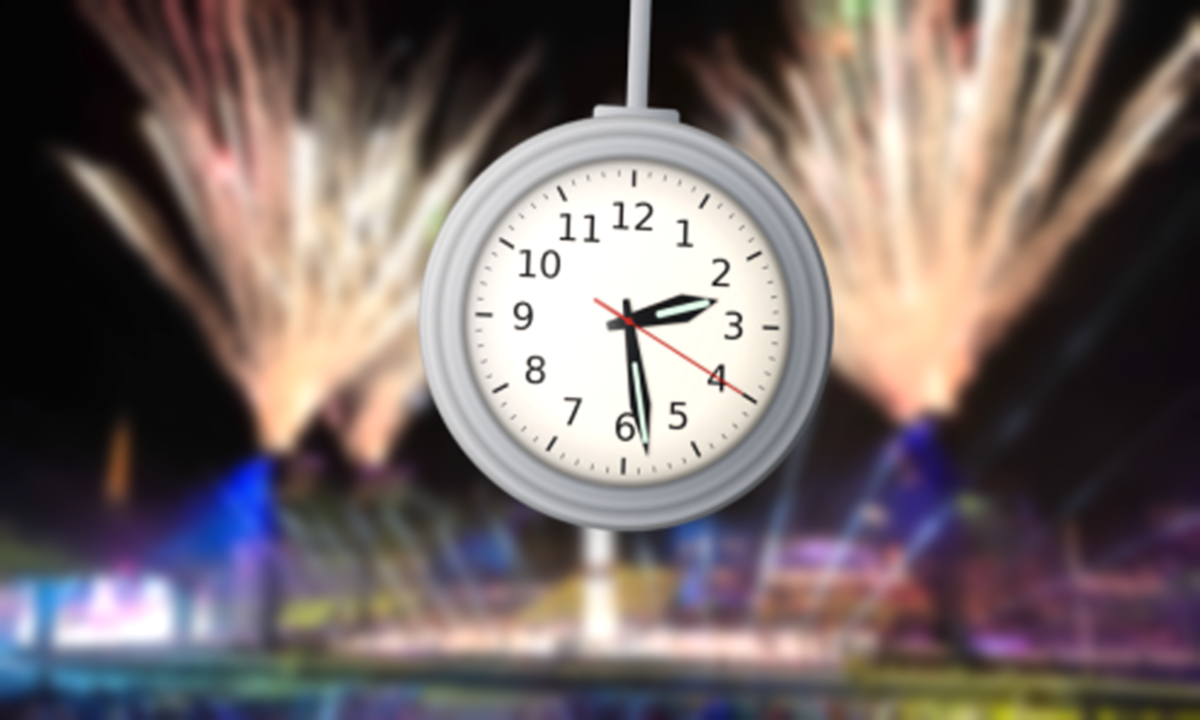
2h28m20s
